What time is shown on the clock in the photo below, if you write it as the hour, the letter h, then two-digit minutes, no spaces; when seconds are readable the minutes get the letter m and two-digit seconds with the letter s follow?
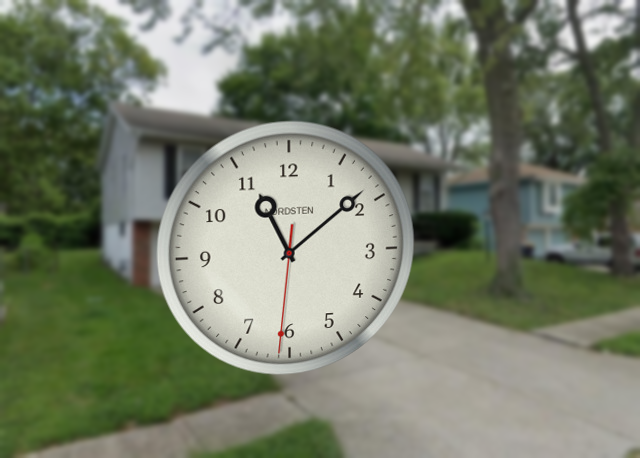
11h08m31s
